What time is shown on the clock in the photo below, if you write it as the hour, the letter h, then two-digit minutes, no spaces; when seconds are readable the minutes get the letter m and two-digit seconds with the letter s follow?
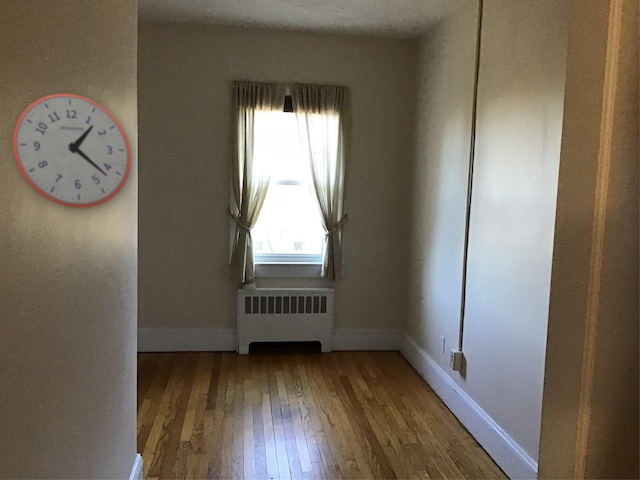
1h22
